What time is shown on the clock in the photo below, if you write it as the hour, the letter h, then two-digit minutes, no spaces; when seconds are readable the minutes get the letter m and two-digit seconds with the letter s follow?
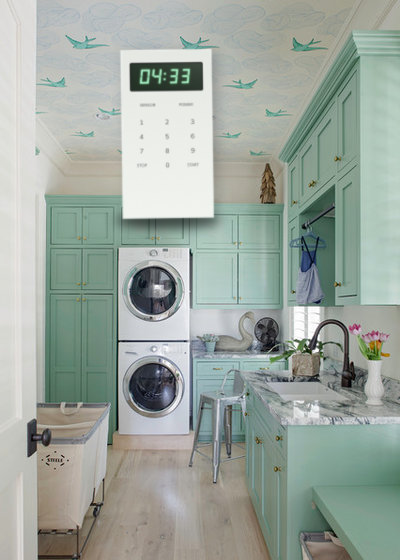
4h33
